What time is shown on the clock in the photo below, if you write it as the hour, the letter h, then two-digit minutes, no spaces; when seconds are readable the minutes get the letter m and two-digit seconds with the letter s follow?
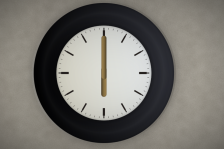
6h00
